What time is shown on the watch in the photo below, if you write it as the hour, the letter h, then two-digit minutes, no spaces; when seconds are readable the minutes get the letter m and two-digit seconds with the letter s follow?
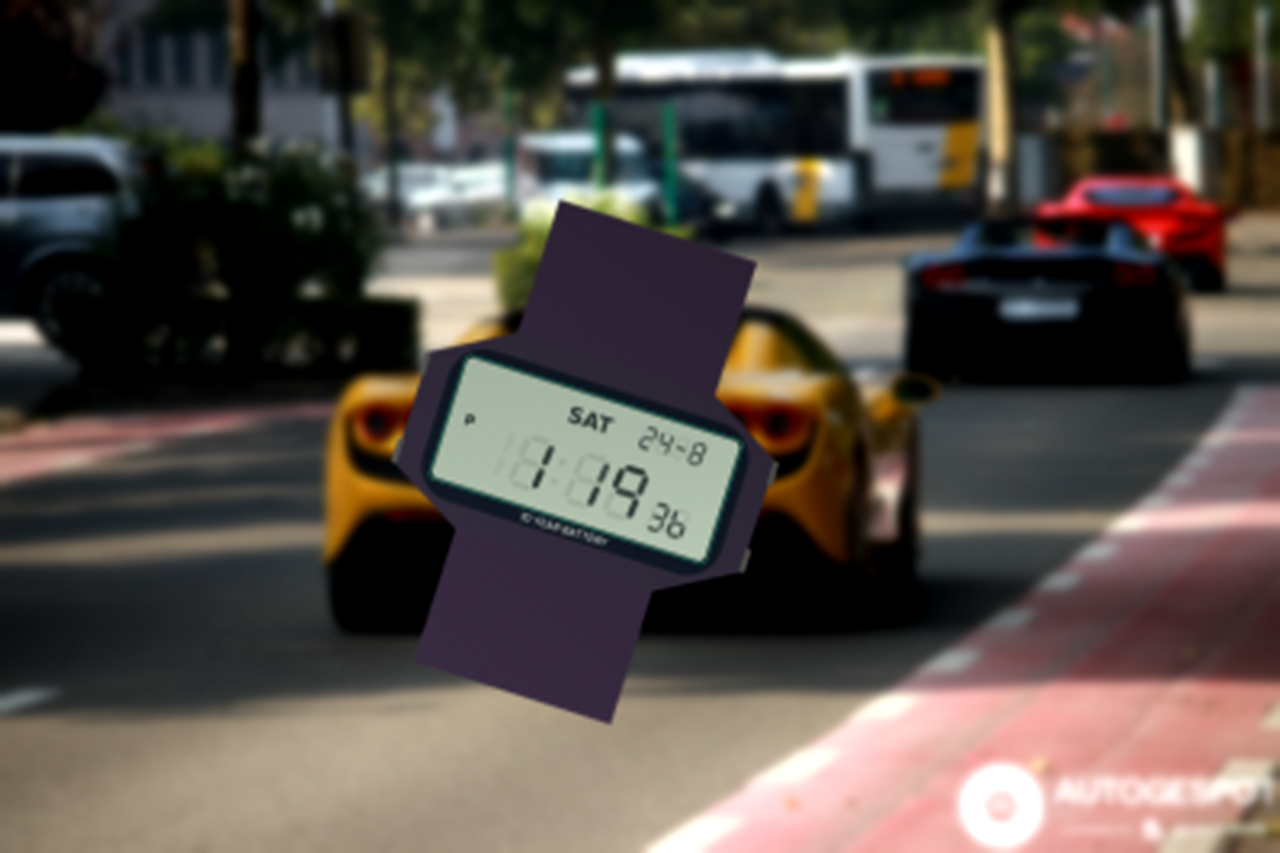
1h19m36s
